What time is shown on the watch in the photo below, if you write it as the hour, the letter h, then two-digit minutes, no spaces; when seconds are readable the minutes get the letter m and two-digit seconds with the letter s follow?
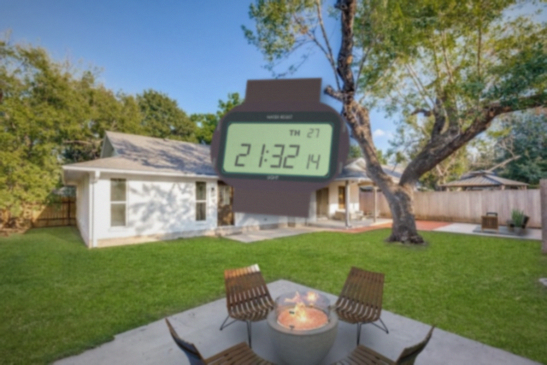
21h32m14s
